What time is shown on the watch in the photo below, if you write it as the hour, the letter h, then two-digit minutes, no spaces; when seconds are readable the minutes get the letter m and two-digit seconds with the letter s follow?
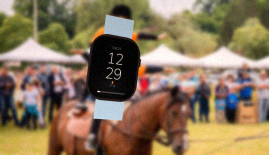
12h29
